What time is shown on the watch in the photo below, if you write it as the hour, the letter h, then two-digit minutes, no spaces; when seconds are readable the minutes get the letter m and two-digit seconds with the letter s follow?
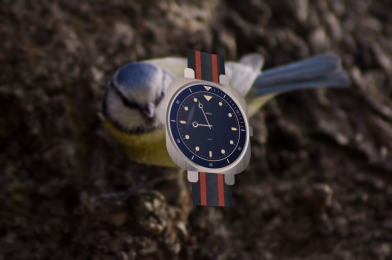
8h56
